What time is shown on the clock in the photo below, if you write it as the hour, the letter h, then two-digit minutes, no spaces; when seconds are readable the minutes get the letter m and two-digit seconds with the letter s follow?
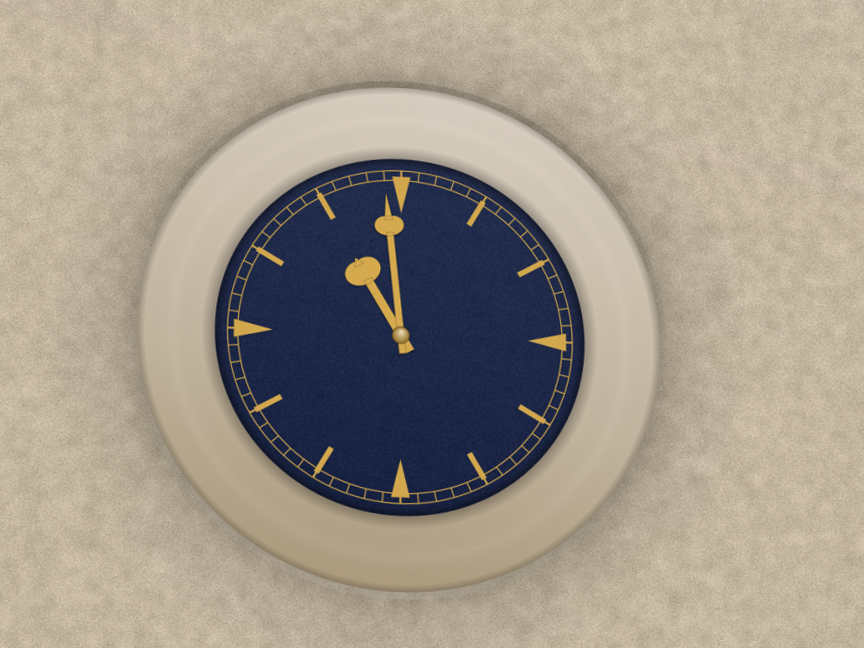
10h59
